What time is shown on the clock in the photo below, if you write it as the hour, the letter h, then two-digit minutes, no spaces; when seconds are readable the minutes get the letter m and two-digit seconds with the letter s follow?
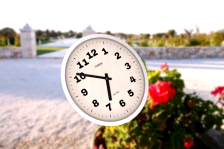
6h51
